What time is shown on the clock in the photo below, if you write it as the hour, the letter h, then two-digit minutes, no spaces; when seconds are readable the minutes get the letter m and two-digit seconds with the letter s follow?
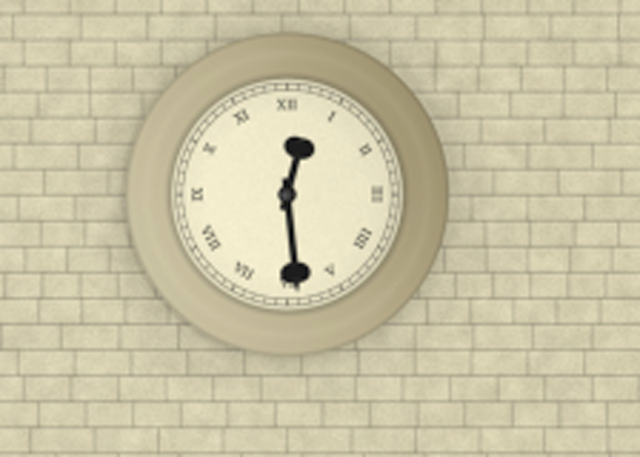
12h29
